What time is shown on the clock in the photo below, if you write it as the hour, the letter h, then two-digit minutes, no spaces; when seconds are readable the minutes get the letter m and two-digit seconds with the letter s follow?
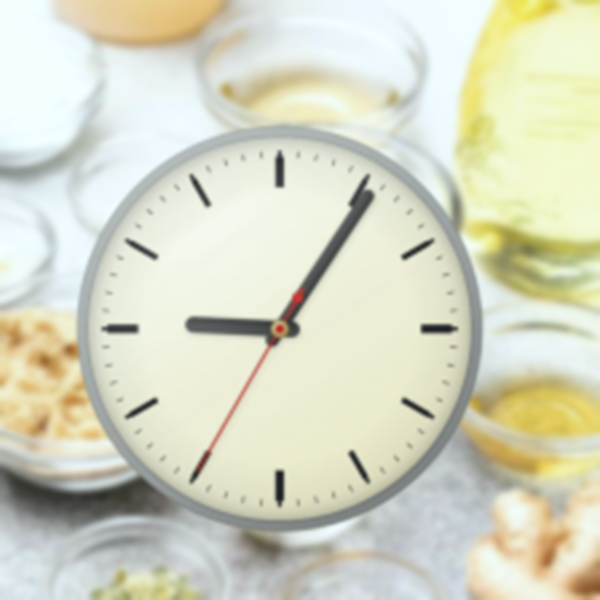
9h05m35s
